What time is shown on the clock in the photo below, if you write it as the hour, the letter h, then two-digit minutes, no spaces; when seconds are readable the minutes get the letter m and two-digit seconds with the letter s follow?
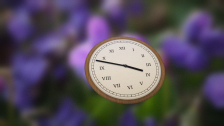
3h48
